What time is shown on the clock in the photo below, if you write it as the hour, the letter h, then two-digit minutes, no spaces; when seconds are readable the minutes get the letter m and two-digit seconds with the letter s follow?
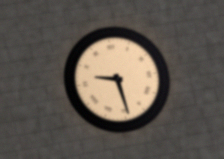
9h29
